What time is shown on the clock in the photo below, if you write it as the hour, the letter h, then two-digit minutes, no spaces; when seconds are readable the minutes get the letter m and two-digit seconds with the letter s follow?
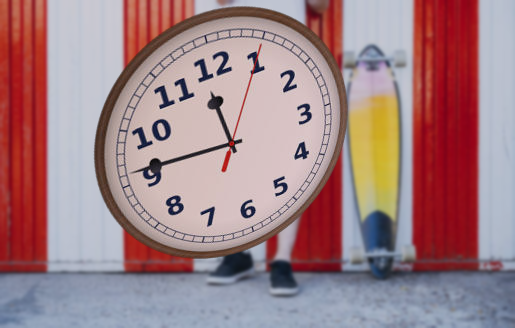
11h46m05s
